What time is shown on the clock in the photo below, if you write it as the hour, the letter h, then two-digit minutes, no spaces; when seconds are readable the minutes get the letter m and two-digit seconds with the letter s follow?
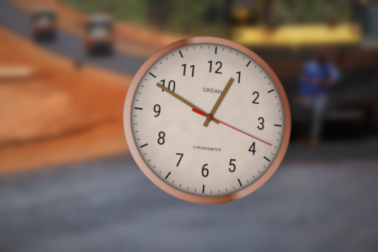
12h49m18s
